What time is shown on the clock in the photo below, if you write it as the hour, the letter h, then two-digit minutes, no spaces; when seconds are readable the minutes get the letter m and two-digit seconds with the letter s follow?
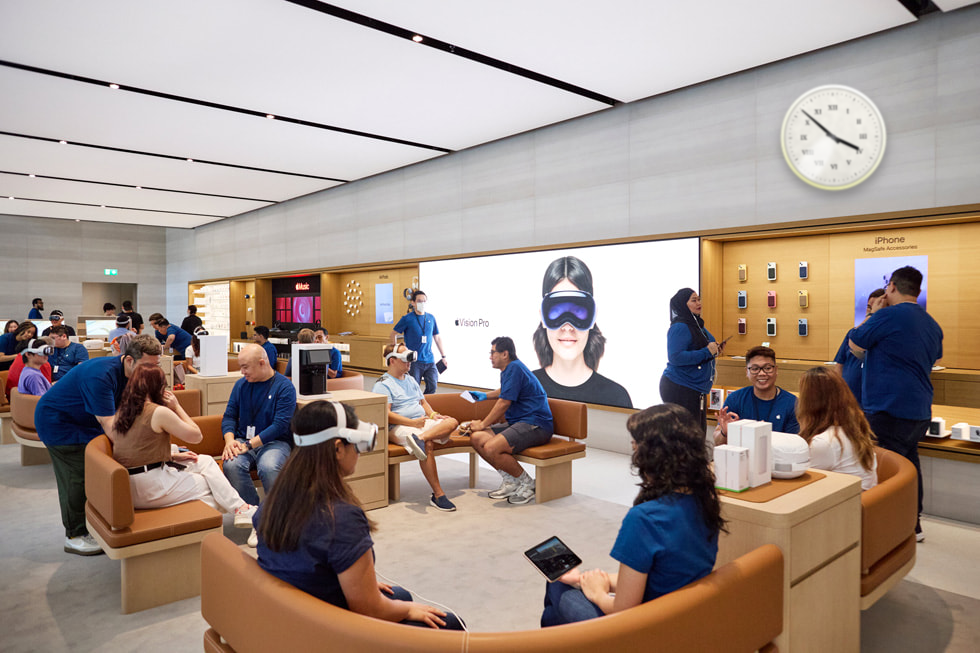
3h52
